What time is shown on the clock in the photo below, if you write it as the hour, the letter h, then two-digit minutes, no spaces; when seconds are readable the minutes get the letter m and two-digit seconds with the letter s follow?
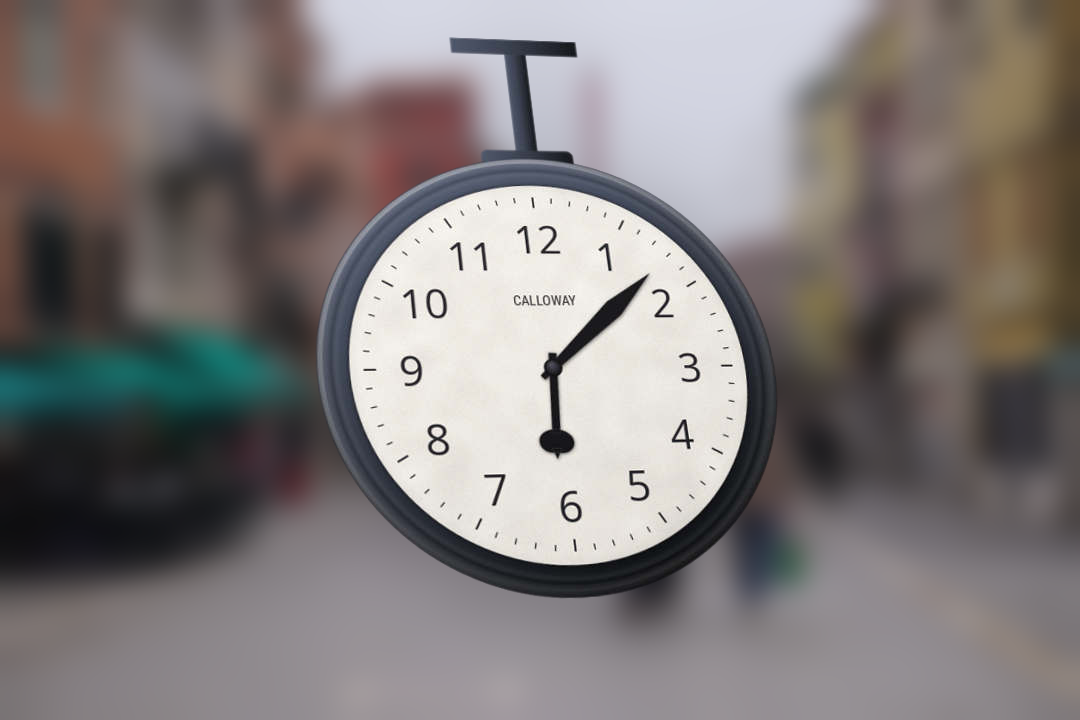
6h08
